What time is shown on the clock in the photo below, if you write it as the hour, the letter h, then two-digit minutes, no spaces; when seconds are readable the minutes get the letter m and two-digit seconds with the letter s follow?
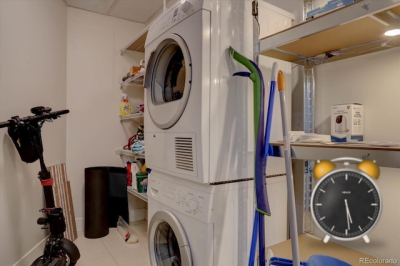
5h29
